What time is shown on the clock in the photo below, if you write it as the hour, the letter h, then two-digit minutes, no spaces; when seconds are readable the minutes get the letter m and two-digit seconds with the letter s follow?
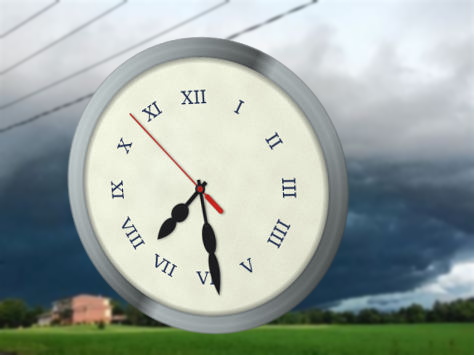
7h28m53s
